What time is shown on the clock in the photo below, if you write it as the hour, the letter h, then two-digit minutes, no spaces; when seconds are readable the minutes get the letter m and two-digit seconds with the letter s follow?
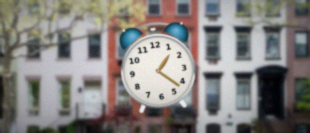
1h22
